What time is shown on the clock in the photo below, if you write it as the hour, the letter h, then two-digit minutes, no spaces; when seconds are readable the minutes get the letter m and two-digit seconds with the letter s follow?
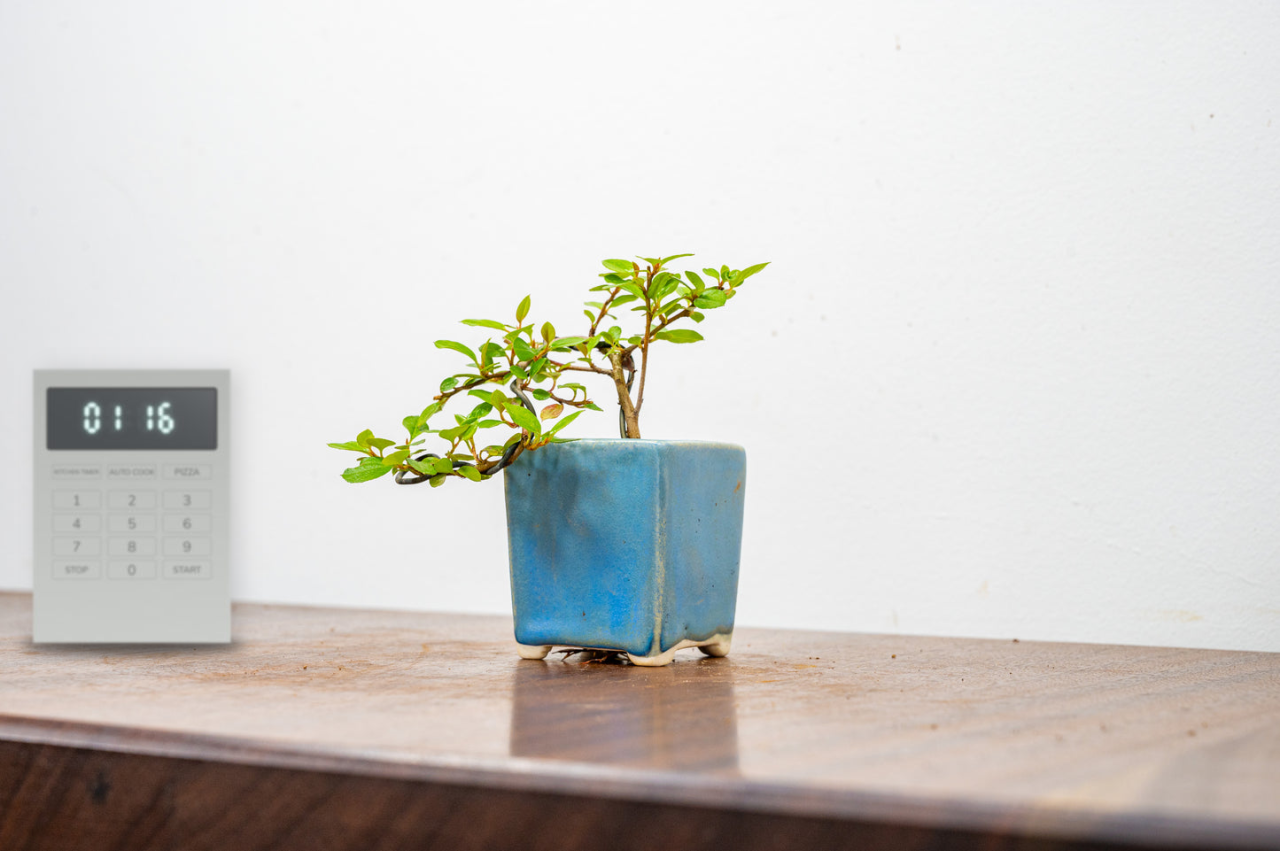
1h16
